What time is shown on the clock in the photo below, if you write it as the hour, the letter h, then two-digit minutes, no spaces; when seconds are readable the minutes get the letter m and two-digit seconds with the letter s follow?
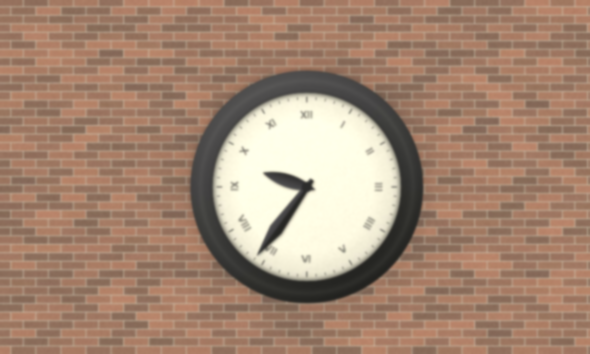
9h36
